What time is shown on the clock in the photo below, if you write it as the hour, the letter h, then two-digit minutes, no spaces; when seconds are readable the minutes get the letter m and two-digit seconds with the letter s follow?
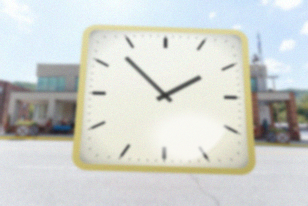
1h53
